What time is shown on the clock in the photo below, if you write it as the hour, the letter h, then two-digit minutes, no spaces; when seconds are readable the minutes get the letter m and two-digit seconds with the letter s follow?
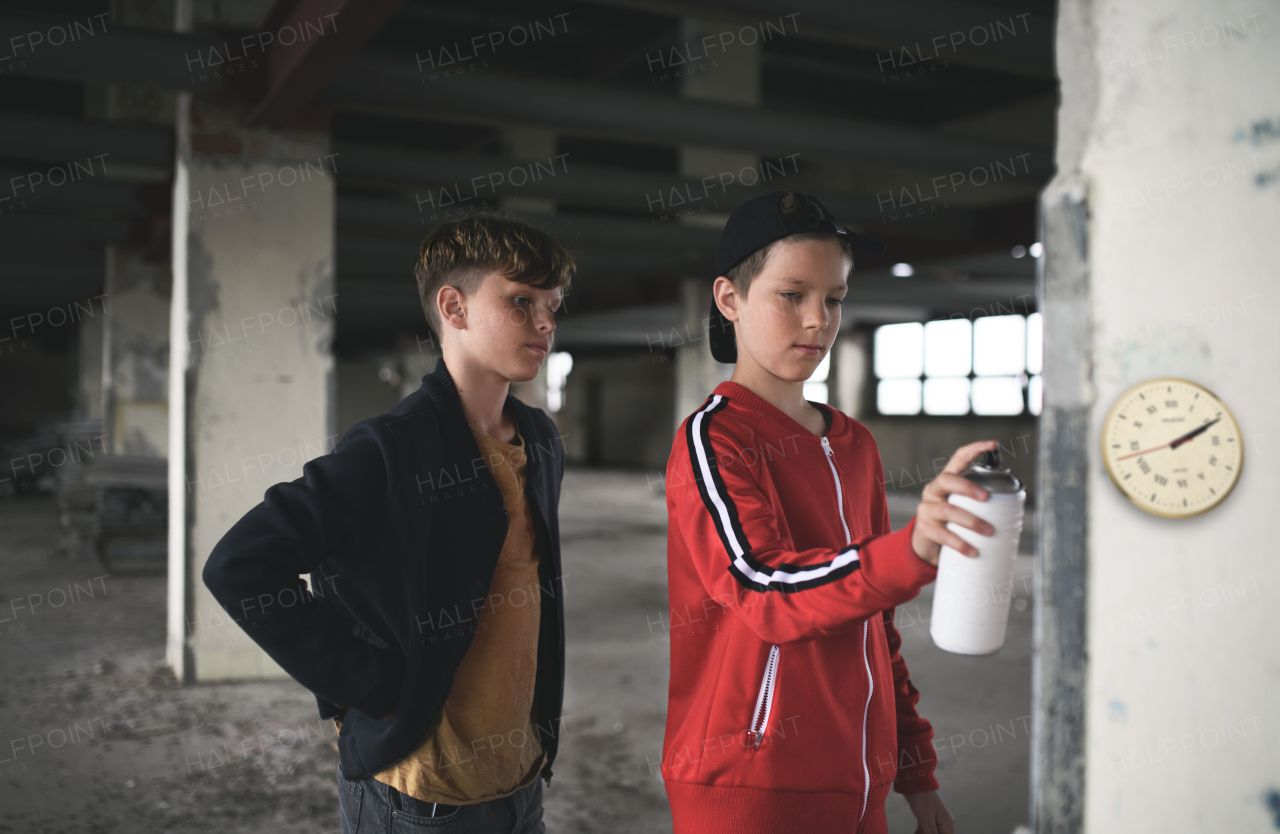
2h10m43s
